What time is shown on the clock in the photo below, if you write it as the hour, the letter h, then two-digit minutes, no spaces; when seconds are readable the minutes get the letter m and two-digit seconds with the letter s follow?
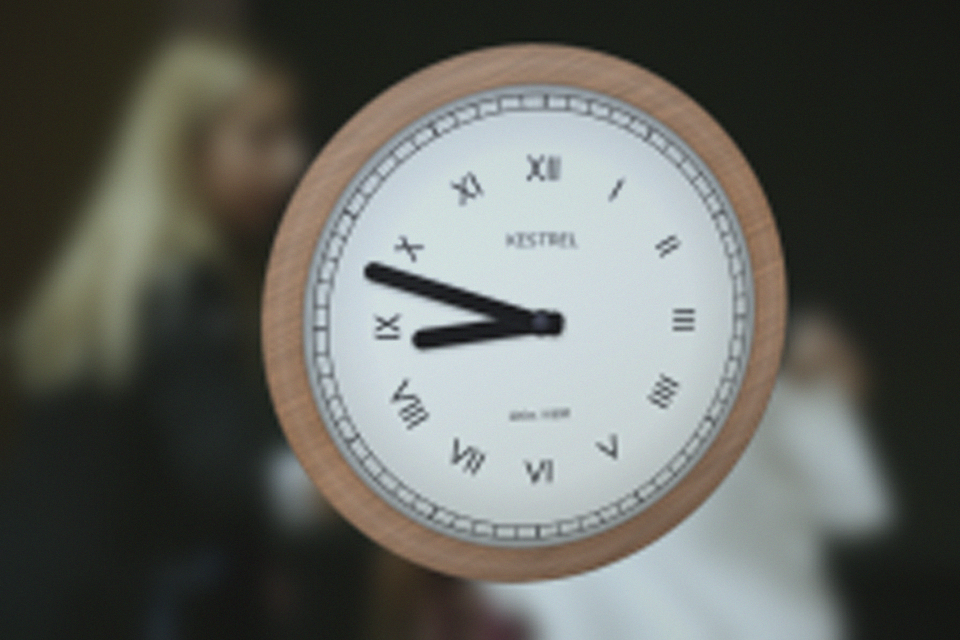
8h48
